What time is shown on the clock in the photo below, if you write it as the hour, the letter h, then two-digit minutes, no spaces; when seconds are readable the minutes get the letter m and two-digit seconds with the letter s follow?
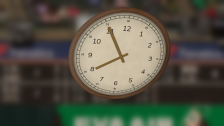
7h55
